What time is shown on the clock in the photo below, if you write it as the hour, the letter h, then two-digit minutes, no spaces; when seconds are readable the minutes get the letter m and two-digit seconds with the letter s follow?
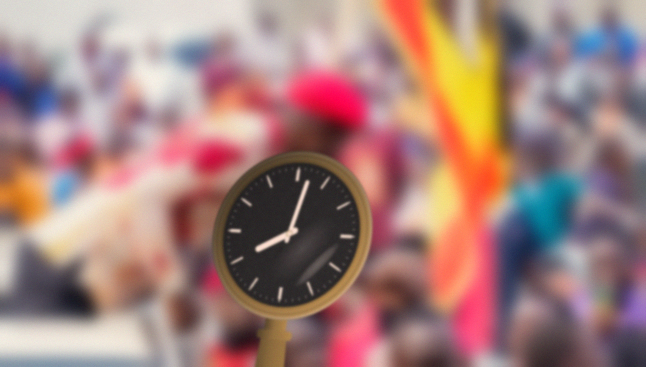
8h02
